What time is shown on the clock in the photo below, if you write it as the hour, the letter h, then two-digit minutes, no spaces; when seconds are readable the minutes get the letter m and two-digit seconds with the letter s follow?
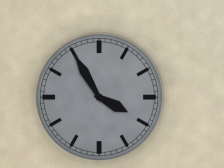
3h55
